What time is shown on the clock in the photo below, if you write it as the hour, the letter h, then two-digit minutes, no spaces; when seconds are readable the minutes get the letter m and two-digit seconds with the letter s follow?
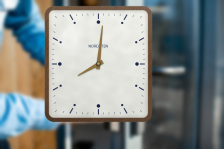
8h01
